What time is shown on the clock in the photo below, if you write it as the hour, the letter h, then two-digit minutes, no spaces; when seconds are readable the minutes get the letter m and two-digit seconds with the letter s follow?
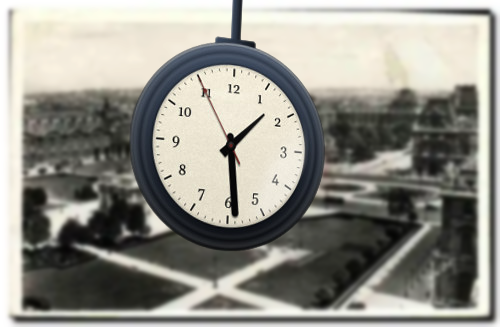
1h28m55s
